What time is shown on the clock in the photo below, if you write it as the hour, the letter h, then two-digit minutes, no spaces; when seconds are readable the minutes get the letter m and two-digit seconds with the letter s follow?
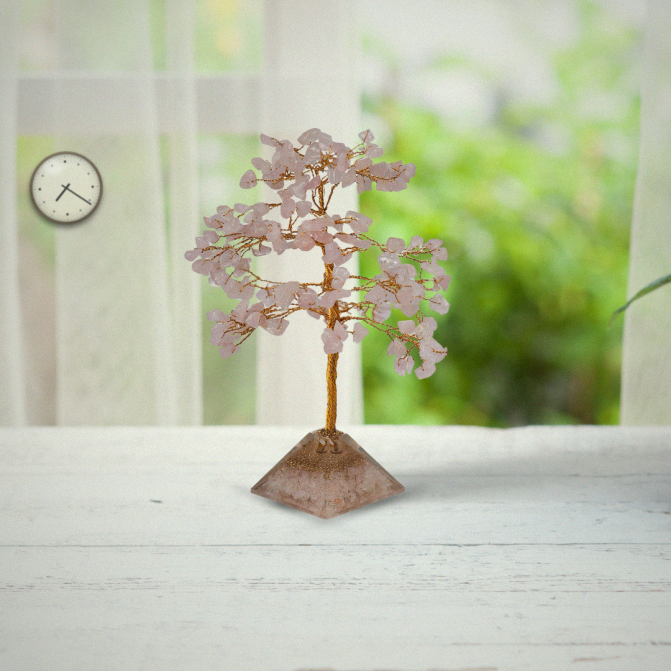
7h21
